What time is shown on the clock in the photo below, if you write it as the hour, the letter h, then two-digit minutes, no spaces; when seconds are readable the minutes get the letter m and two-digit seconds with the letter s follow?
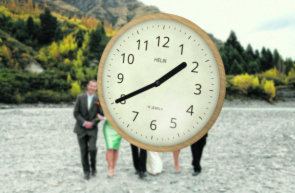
1h40
